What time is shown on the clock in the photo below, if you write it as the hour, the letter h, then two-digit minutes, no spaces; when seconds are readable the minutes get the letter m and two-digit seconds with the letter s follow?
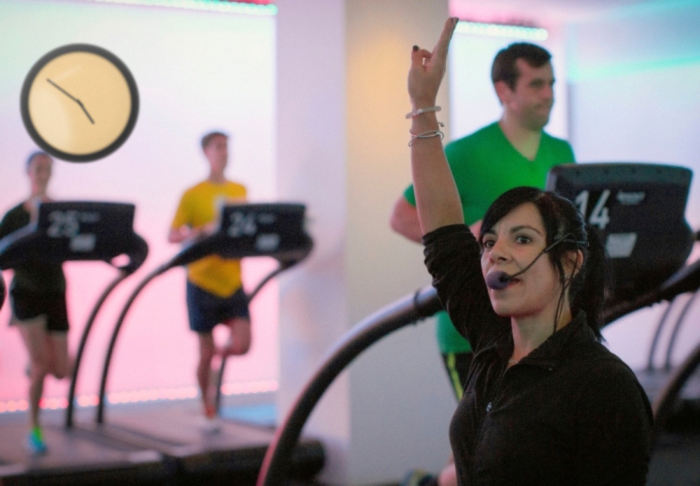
4h51
